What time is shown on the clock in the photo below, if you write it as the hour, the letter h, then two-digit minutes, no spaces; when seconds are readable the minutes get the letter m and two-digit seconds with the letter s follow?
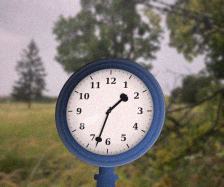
1h33
